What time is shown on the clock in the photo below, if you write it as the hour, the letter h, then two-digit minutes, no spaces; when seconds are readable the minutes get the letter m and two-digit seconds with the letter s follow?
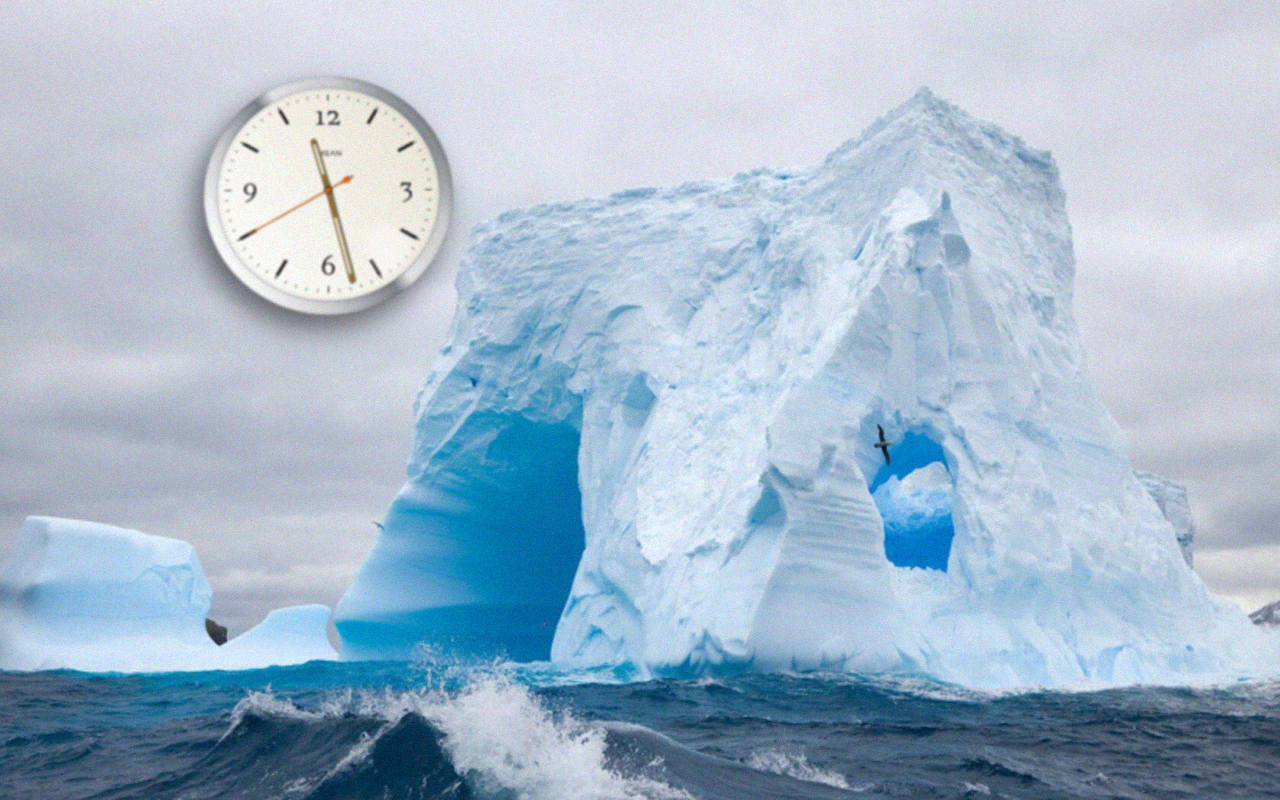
11h27m40s
